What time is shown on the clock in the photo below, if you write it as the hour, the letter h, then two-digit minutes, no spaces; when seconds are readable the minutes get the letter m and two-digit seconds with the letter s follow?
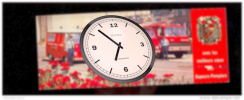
6h53
